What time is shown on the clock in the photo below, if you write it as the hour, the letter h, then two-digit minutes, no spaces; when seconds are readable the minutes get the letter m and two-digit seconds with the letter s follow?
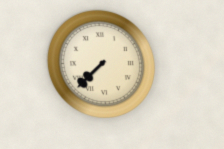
7h38
